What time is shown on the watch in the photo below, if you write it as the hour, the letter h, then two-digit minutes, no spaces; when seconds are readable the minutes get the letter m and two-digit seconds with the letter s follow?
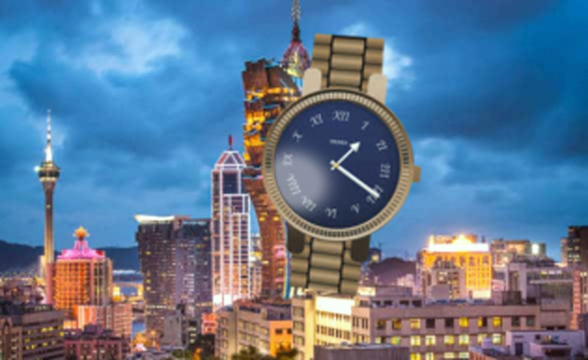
1h20
